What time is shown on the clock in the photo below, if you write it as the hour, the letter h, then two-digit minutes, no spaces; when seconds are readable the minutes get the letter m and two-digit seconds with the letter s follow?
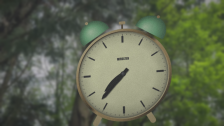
7h37
